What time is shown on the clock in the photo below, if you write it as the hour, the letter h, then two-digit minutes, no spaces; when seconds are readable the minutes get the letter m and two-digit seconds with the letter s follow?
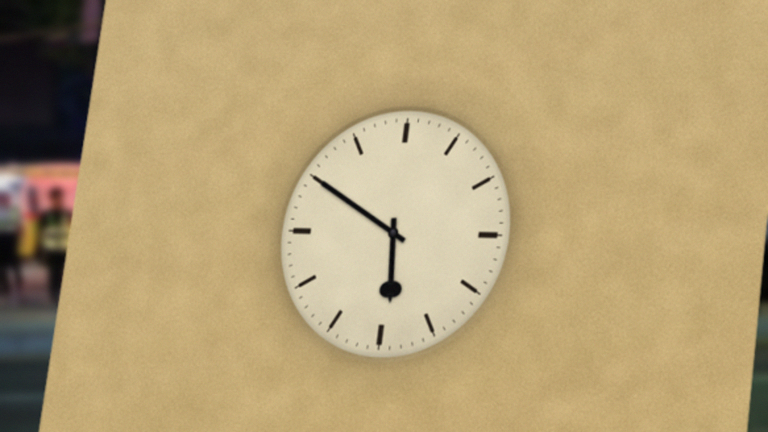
5h50
